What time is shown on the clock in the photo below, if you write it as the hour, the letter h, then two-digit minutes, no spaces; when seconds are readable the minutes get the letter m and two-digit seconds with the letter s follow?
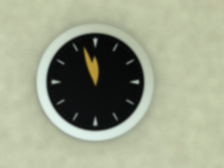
11h57
